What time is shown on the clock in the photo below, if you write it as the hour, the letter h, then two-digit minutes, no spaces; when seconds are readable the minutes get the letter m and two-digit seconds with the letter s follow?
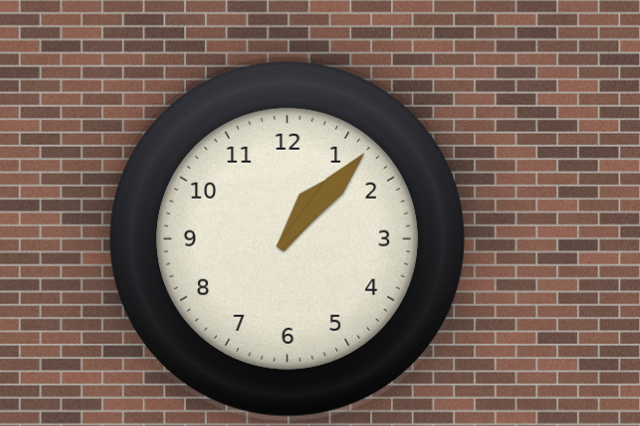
1h07
